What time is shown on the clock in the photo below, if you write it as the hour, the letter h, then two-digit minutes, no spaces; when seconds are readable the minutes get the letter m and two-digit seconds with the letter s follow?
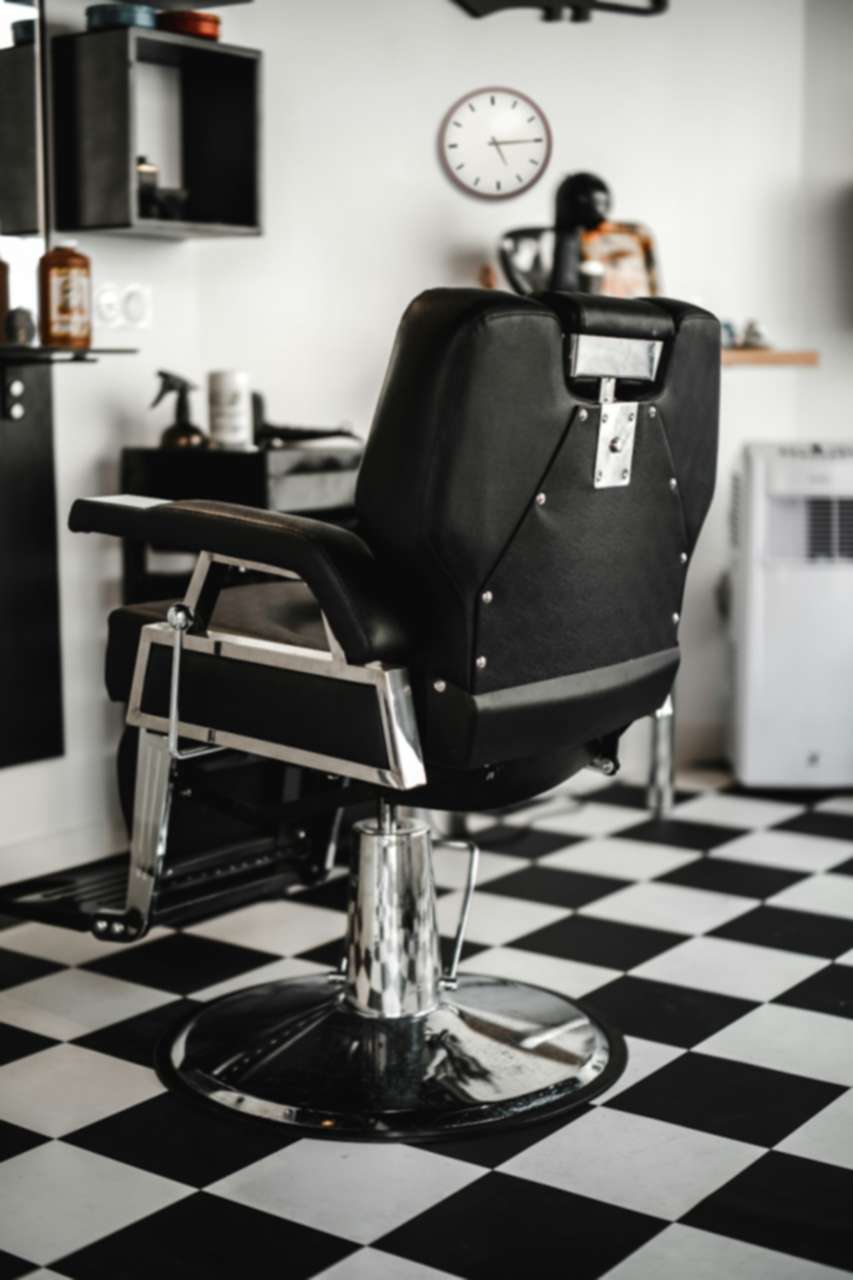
5h15
